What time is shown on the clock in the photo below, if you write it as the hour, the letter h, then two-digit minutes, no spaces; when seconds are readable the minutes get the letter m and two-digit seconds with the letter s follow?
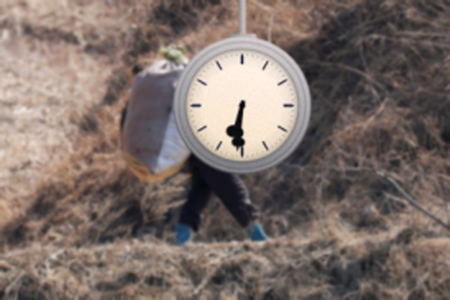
6h31
